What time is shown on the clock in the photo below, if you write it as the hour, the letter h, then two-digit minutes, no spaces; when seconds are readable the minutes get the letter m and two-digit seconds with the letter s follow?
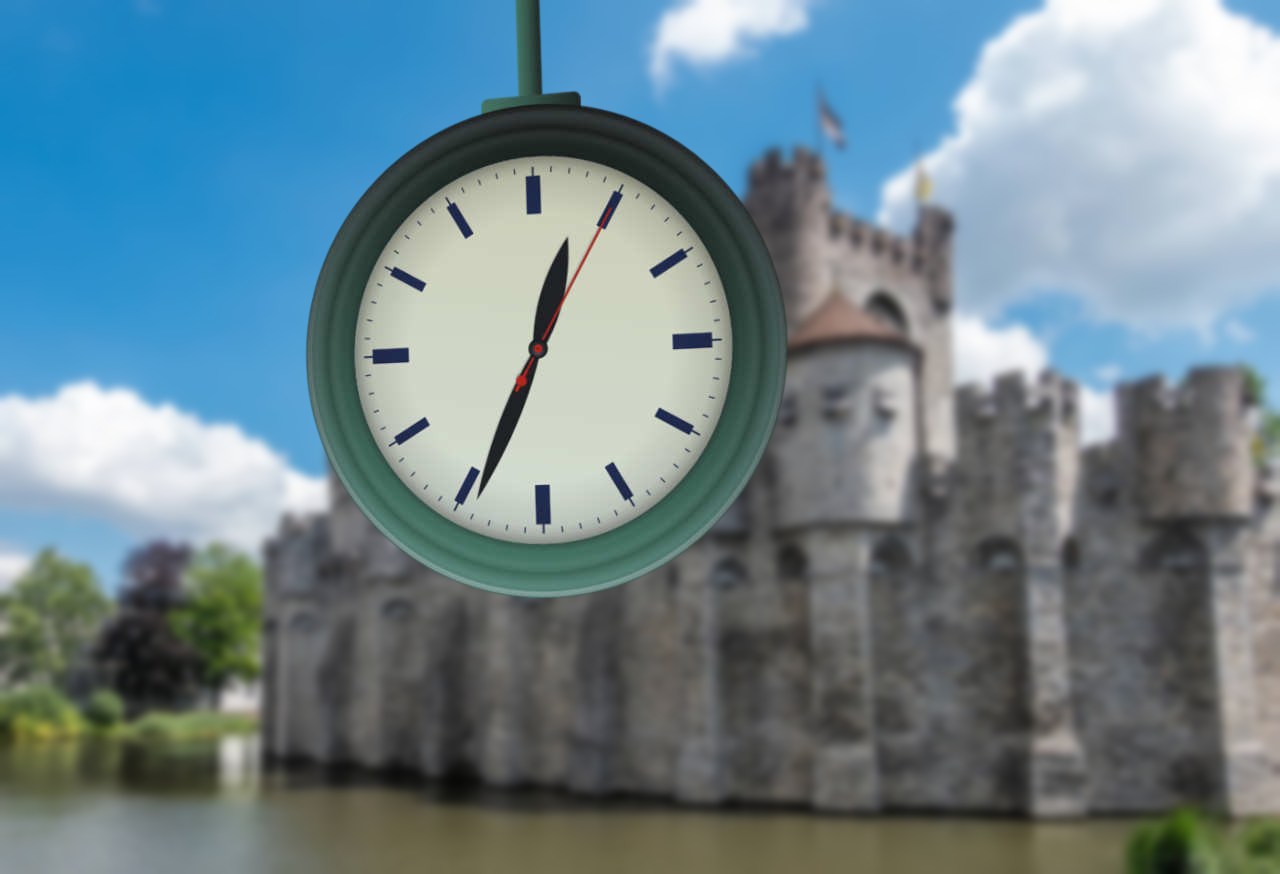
12h34m05s
